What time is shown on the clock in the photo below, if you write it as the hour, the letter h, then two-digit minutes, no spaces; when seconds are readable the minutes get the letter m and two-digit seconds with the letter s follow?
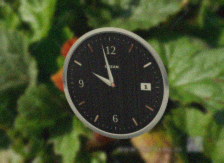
9h58
